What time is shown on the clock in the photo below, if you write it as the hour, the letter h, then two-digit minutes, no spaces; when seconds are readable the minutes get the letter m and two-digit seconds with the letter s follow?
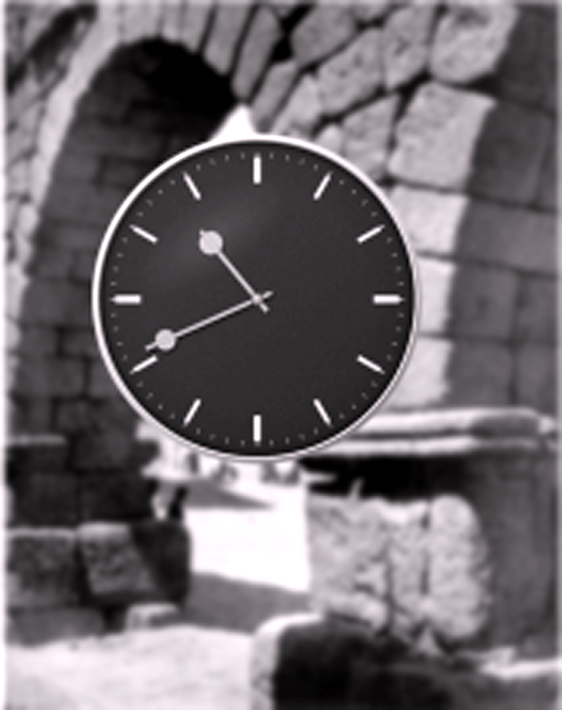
10h41
